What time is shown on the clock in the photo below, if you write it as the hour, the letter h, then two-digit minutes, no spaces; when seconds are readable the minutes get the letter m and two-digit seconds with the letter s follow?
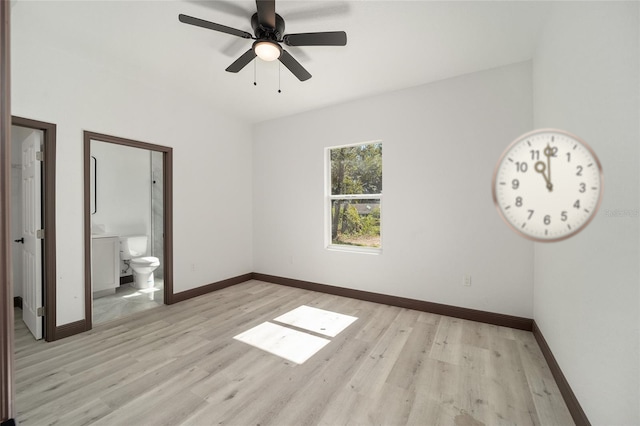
10h59
